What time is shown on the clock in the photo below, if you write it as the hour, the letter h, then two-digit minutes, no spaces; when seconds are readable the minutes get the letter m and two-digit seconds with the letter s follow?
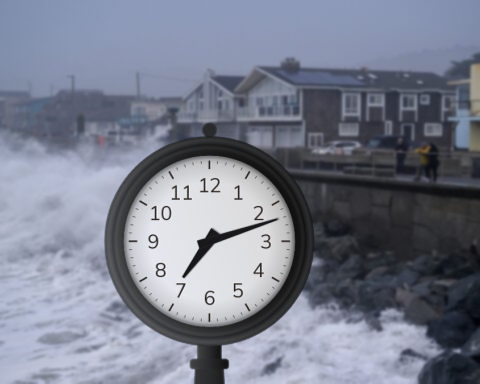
7h12
